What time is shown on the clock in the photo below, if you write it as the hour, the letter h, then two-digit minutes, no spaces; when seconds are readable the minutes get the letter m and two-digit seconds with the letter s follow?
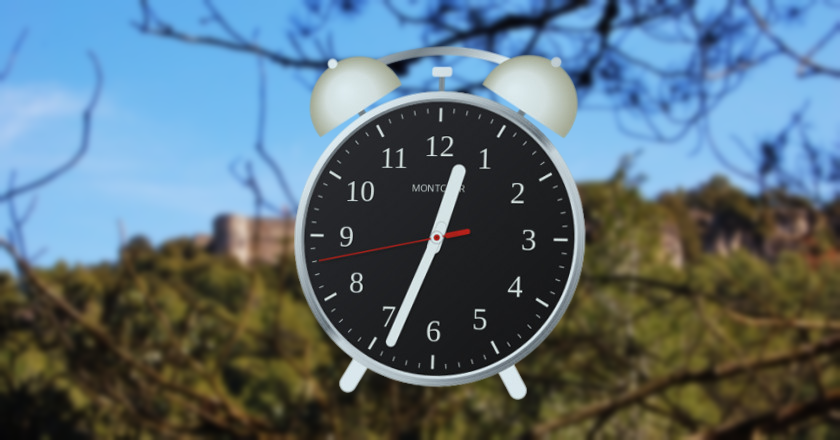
12h33m43s
